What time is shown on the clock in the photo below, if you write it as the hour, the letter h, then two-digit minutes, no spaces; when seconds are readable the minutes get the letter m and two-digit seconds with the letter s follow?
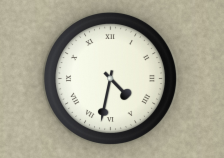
4h32
